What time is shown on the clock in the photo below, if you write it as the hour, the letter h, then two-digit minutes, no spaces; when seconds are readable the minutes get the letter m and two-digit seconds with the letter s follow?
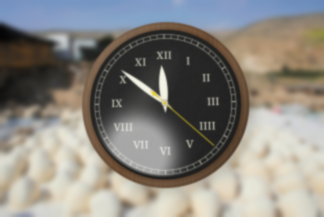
11h51m22s
